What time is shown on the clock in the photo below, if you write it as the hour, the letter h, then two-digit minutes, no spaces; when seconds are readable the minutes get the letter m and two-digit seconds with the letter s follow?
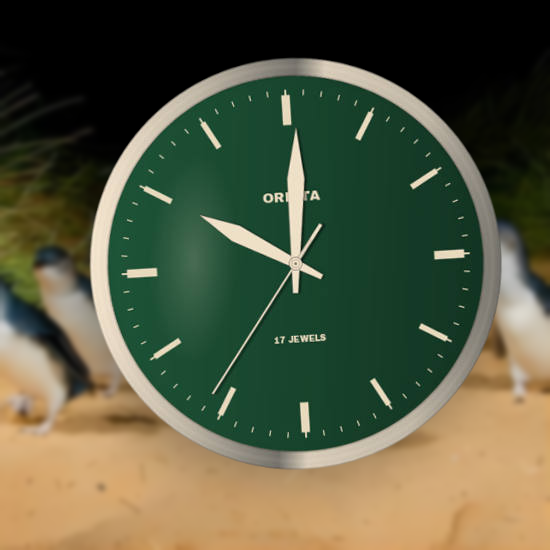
10h00m36s
